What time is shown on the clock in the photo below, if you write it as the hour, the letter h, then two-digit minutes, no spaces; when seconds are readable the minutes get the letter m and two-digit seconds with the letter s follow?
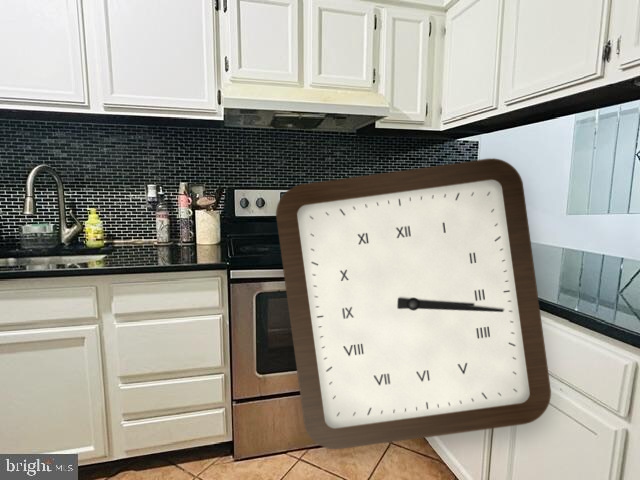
3h17
